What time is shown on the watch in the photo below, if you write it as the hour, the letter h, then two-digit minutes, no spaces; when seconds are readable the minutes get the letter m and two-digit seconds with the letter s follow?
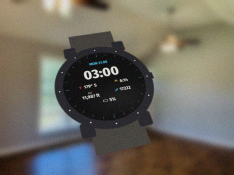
3h00
